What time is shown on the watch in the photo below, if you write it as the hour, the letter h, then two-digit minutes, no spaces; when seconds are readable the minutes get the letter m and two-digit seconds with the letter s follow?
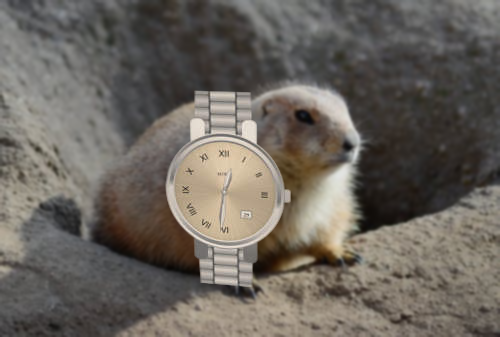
12h31
